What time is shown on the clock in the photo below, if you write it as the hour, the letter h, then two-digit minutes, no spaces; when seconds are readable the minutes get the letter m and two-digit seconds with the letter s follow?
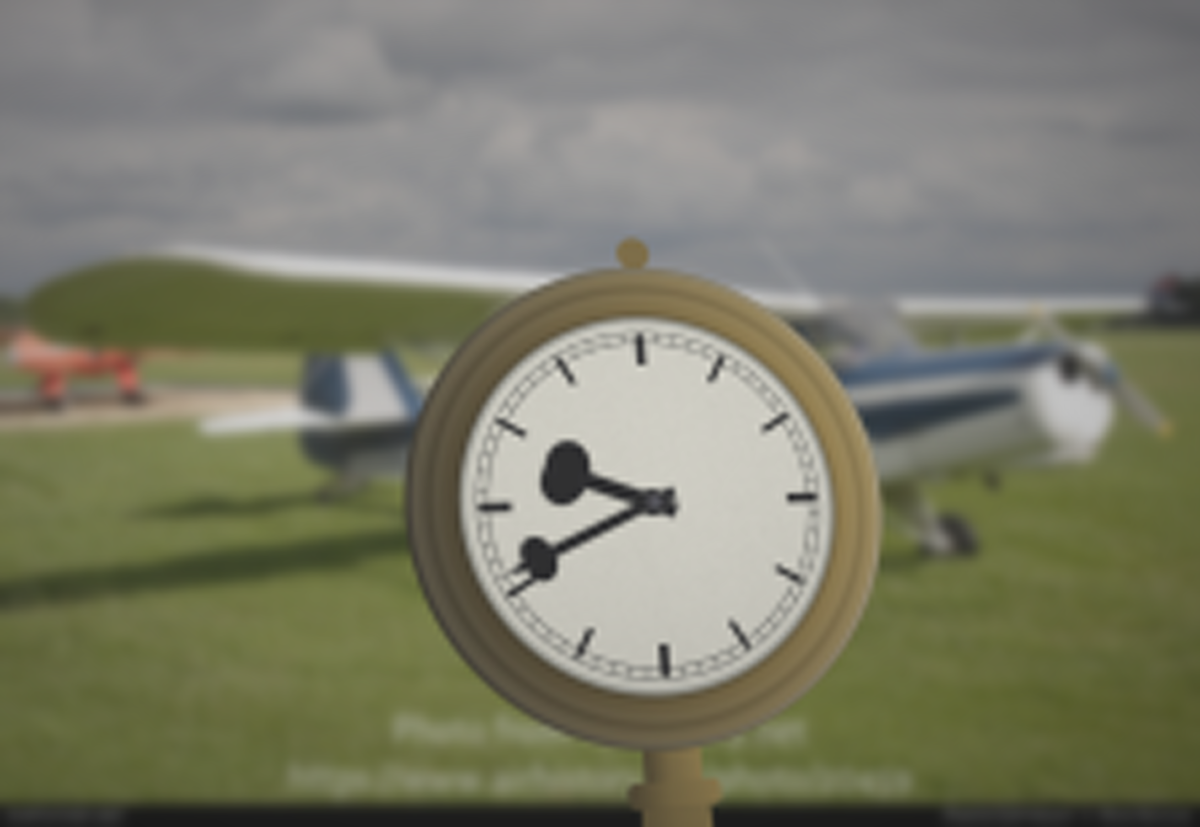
9h41
